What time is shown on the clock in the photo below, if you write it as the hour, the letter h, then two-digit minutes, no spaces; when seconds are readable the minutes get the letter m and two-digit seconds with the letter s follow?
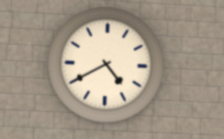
4h40
